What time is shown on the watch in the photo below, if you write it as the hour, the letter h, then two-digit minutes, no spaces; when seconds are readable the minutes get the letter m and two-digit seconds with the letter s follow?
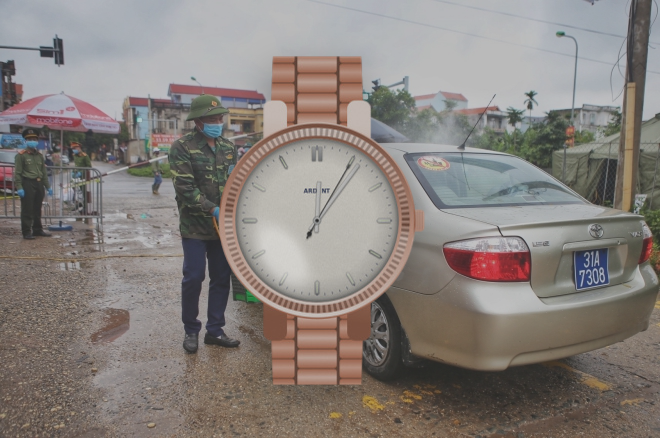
12h06m05s
